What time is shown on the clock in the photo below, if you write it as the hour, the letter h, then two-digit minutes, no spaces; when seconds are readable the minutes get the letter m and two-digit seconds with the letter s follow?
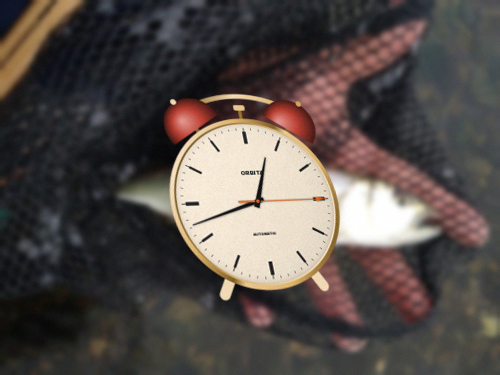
12h42m15s
